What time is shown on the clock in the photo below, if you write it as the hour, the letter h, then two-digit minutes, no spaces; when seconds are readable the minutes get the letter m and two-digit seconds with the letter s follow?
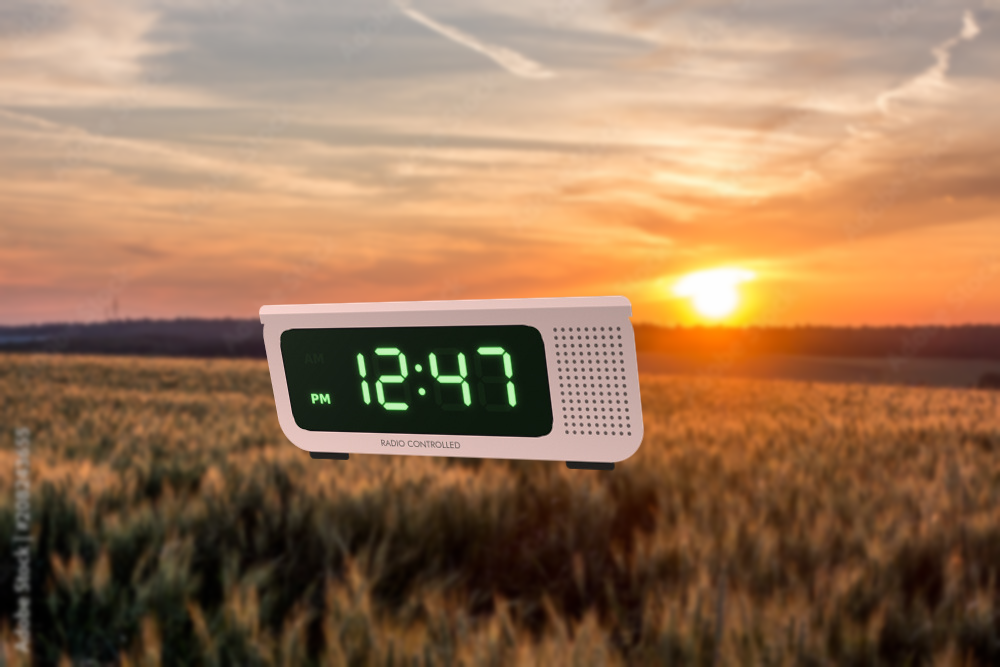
12h47
